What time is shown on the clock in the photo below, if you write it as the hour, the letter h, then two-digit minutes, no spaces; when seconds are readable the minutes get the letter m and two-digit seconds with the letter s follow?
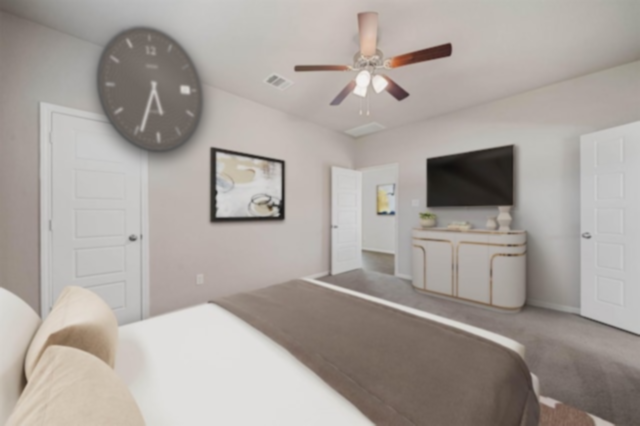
5h34
